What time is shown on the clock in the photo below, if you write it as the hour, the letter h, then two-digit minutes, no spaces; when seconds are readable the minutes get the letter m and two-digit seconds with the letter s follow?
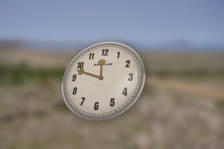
11h48
